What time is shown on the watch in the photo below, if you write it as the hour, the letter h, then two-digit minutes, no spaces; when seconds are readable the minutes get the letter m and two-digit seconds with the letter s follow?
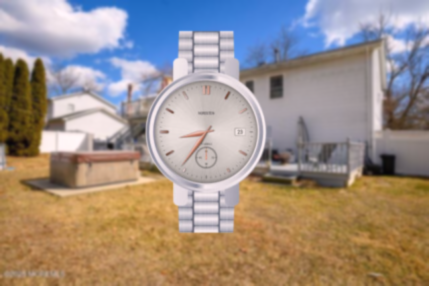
8h36
